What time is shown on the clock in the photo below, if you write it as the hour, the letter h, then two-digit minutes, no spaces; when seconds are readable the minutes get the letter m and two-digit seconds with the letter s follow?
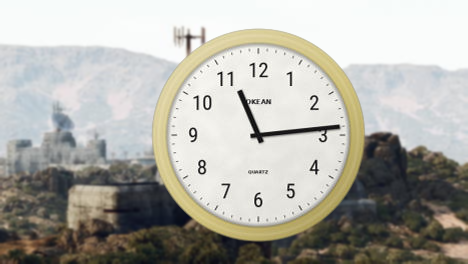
11h14
